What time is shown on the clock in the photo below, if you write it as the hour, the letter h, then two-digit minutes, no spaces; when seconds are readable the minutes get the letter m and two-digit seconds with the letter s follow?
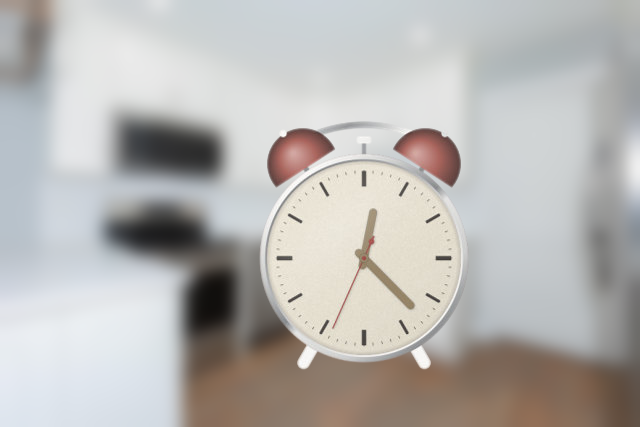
12h22m34s
